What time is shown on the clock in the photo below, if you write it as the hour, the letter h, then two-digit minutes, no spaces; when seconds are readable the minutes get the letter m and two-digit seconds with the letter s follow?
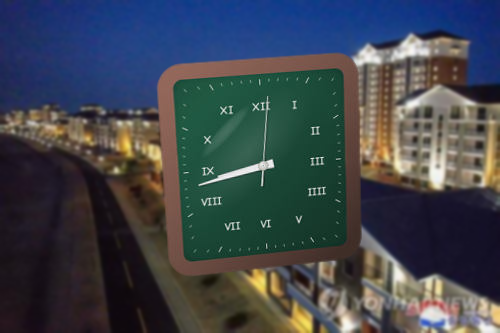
8h43m01s
